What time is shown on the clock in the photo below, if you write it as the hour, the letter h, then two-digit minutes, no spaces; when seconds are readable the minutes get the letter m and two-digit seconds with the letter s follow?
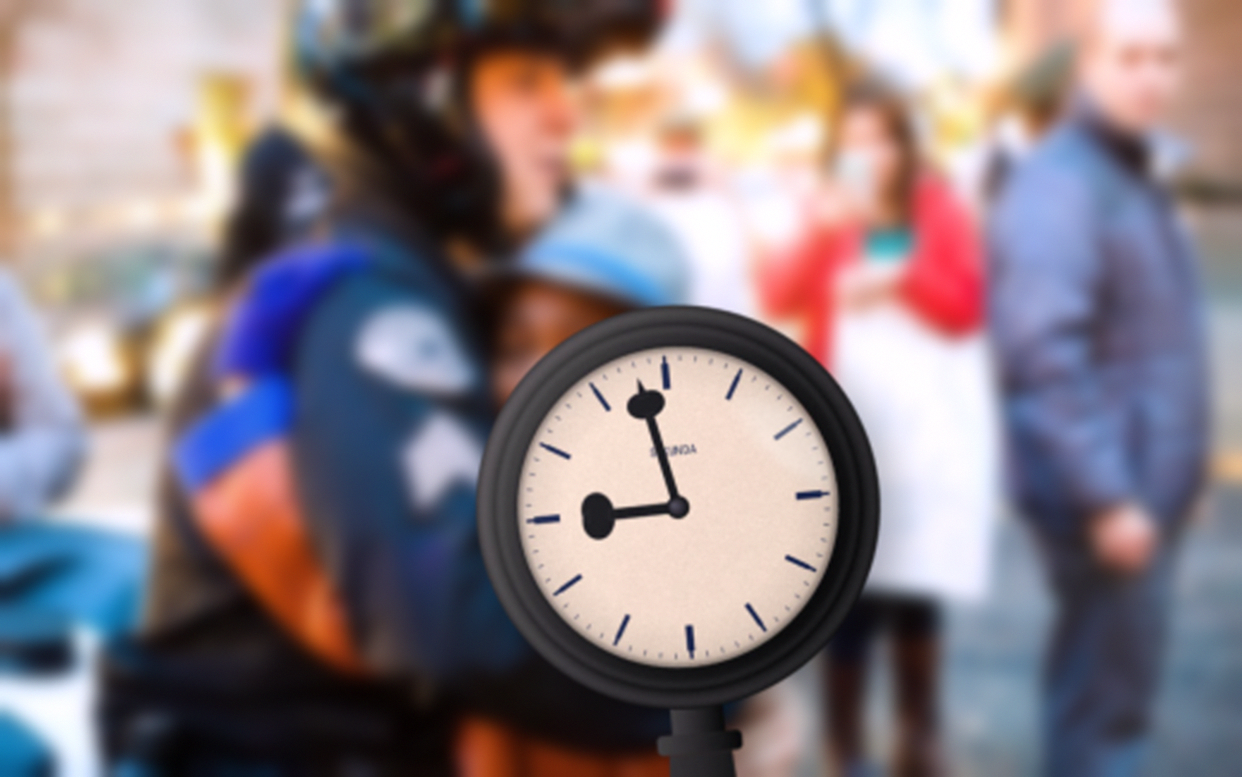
8h58
